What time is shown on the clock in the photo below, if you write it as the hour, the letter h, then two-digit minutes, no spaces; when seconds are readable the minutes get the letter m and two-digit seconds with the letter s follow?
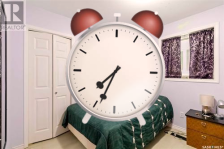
7h34
